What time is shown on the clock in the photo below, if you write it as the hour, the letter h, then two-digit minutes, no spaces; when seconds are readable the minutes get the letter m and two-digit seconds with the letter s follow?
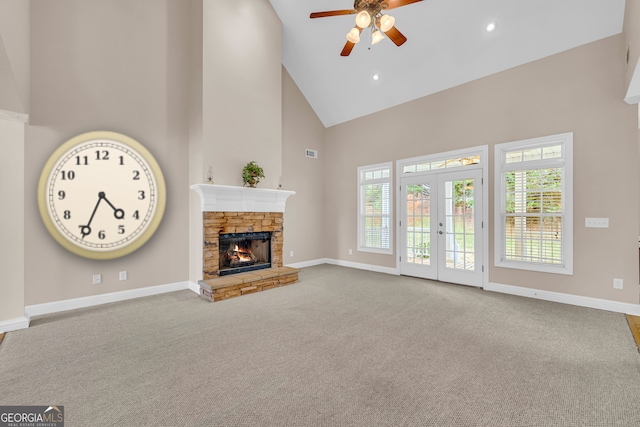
4h34
